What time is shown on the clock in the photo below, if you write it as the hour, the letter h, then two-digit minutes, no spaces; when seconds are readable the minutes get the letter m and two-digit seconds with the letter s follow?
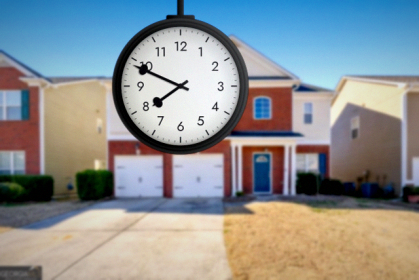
7h49
